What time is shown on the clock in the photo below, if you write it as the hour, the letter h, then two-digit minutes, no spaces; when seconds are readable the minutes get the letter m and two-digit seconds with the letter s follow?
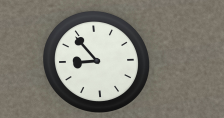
8h54
